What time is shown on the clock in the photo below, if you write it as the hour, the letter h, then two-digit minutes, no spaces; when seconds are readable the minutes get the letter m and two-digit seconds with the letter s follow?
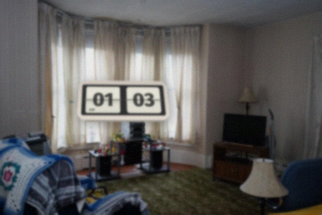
1h03
